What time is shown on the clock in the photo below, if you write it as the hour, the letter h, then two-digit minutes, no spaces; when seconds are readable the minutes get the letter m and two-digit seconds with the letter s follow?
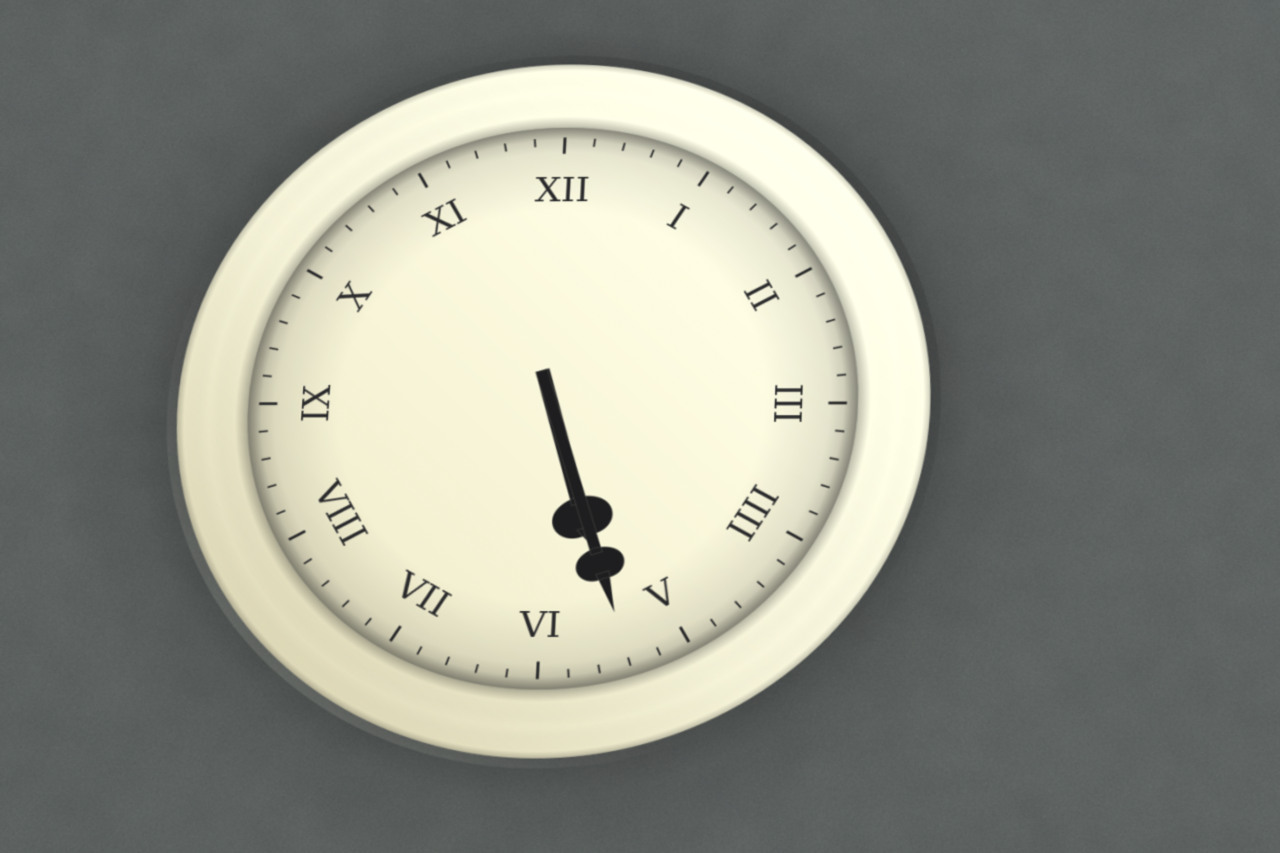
5h27
